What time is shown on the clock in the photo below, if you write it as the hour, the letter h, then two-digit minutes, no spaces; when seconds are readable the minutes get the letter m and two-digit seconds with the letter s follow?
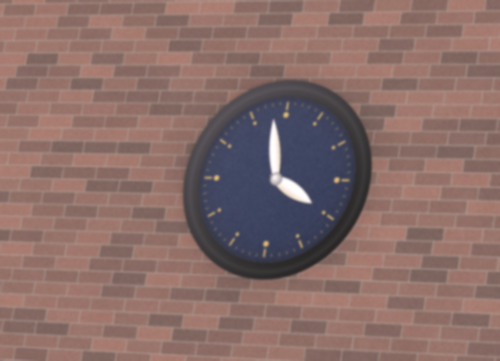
3h58
